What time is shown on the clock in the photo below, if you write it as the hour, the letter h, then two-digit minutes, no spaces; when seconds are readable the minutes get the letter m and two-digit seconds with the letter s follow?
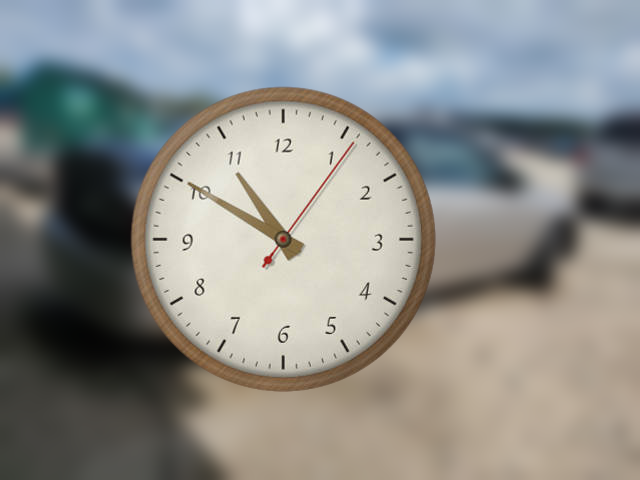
10h50m06s
